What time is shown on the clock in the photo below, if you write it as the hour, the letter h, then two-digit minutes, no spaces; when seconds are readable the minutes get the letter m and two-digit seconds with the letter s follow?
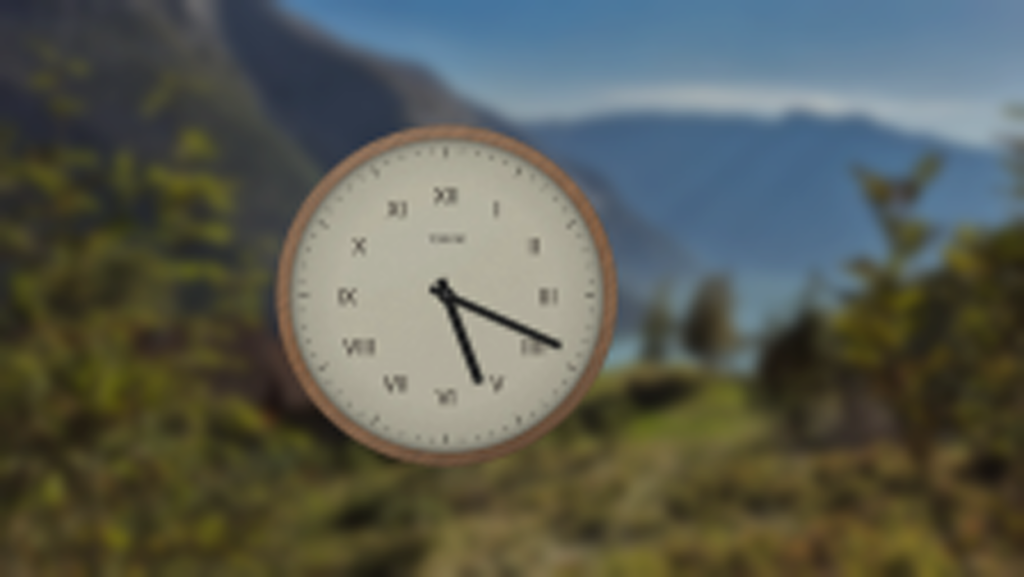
5h19
